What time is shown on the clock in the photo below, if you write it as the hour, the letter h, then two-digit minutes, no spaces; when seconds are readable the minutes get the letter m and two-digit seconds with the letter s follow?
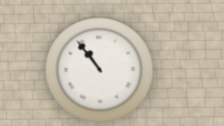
10h54
